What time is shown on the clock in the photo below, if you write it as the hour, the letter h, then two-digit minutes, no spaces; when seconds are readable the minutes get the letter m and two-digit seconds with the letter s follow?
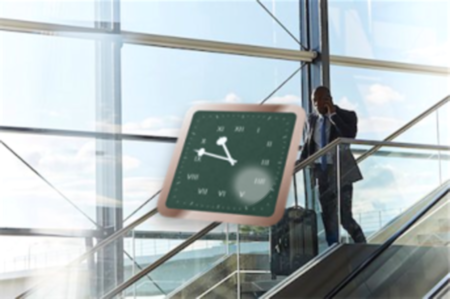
10h47
